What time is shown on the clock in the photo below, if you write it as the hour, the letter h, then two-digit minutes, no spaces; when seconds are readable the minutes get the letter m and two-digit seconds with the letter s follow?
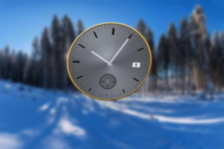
10h05
